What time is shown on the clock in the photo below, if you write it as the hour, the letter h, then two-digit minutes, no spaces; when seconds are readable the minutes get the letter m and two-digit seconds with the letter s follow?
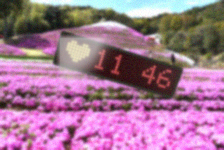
11h46
